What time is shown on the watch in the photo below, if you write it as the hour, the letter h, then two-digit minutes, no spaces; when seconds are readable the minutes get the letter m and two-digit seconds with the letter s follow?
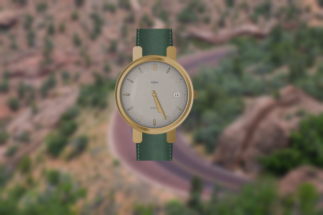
5h26
